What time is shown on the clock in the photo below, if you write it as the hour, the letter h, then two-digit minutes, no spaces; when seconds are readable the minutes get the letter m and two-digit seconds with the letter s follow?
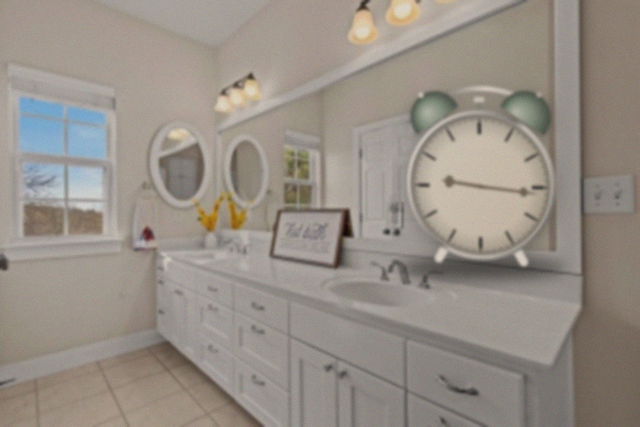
9h16
